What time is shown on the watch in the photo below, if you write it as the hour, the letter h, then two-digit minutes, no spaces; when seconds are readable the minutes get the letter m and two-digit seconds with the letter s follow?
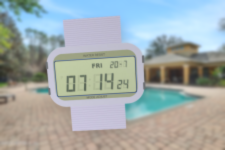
7h14m24s
